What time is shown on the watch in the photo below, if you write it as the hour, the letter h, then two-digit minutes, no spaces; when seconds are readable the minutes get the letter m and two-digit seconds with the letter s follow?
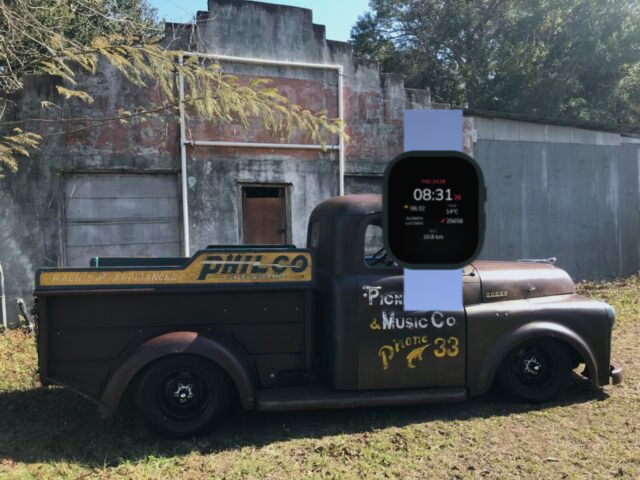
8h31
